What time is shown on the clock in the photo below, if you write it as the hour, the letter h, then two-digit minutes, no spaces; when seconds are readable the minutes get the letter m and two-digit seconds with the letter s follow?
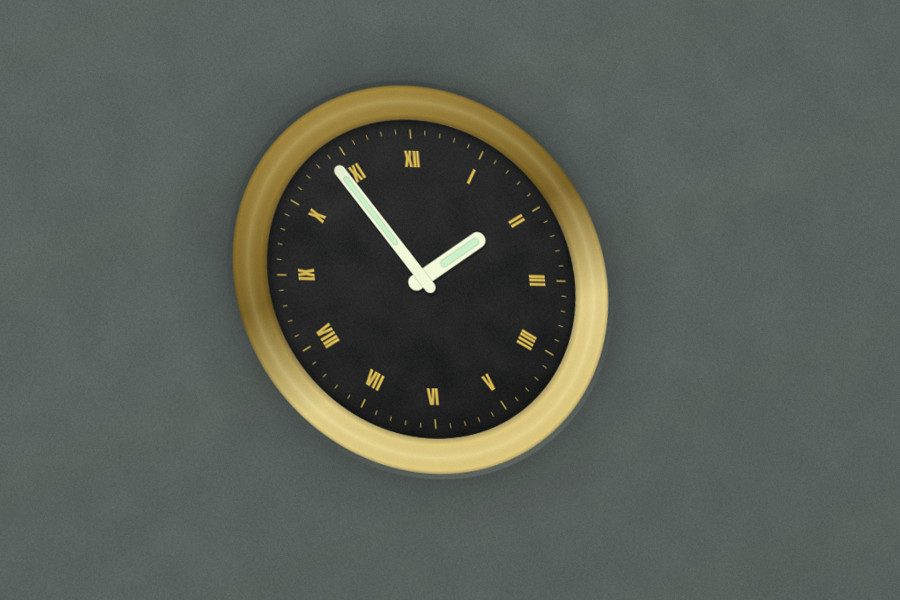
1h54
